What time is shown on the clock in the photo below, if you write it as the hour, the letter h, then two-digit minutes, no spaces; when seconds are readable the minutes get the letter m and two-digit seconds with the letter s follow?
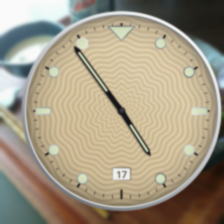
4h54
